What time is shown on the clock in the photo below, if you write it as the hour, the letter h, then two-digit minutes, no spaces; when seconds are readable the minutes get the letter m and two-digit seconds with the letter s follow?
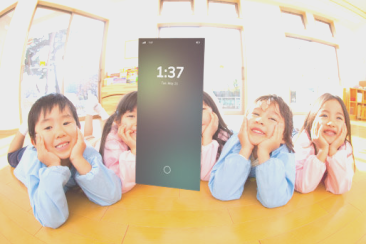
1h37
